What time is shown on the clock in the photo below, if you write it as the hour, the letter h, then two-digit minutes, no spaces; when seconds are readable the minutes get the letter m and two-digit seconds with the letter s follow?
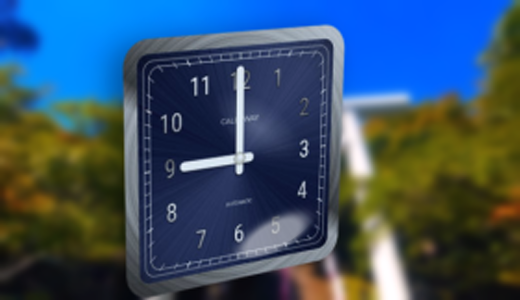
9h00
